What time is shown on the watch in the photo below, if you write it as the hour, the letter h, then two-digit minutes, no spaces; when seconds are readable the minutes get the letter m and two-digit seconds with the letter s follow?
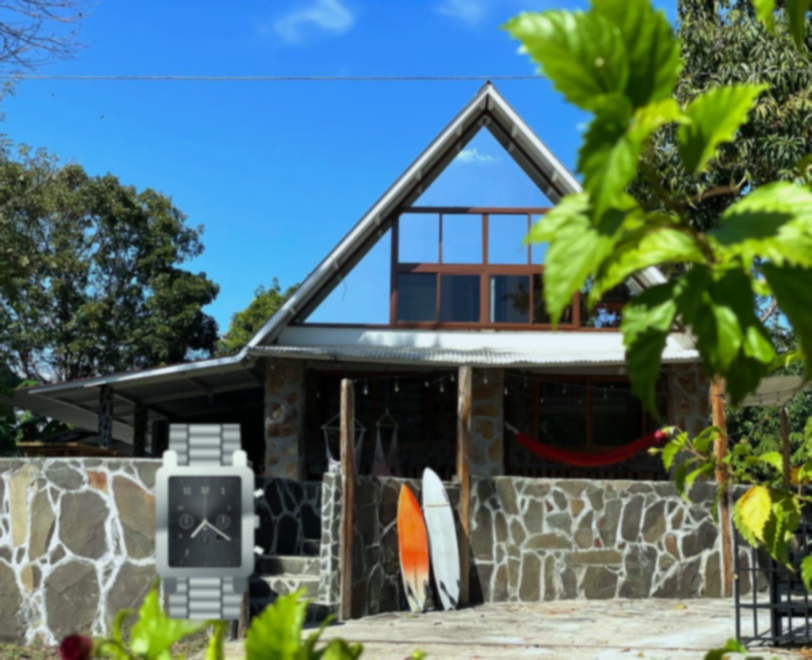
7h21
